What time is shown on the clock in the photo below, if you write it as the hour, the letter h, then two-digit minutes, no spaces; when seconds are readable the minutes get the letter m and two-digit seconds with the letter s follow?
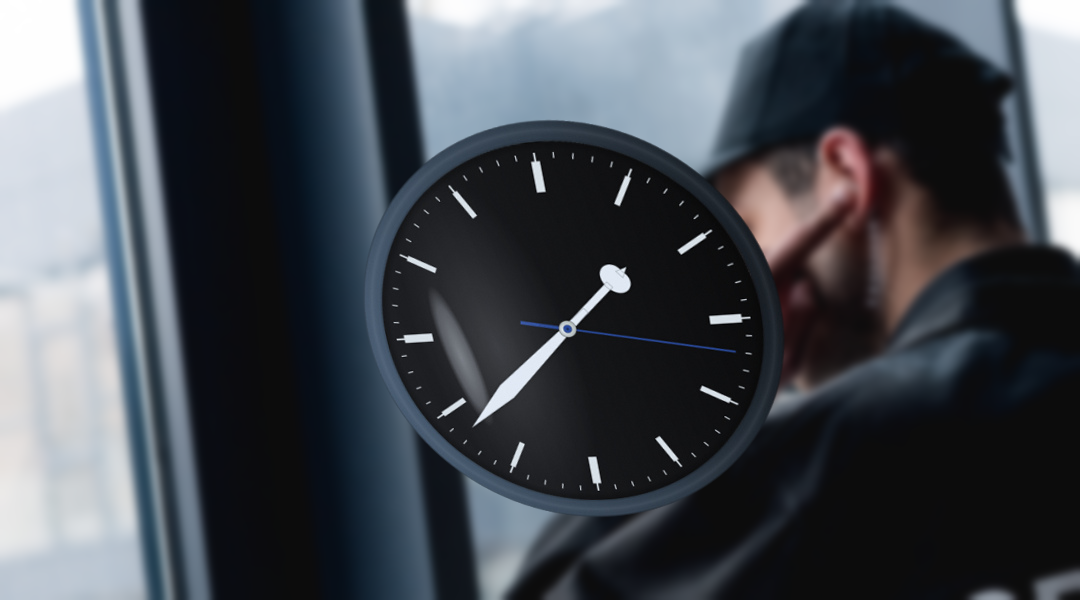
1h38m17s
